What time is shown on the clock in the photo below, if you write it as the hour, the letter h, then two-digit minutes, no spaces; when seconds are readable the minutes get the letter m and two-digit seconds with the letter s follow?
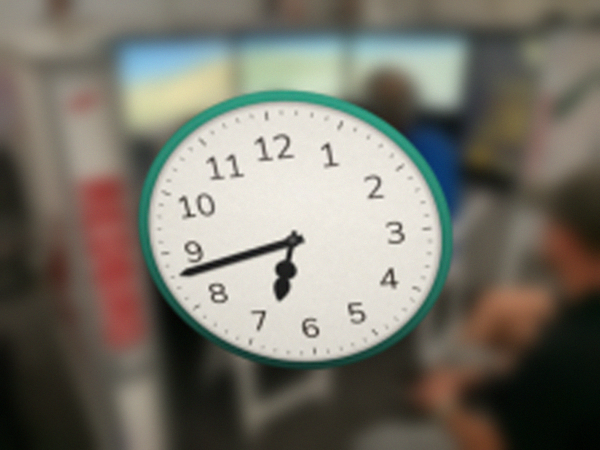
6h43
